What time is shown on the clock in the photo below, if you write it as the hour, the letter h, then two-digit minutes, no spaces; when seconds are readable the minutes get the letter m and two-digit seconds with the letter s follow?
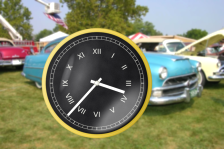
3h37
